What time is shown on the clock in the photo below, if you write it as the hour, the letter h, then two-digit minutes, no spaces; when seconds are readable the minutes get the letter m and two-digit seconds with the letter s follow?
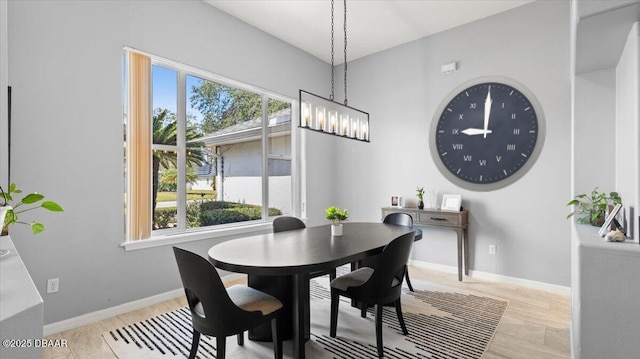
9h00
